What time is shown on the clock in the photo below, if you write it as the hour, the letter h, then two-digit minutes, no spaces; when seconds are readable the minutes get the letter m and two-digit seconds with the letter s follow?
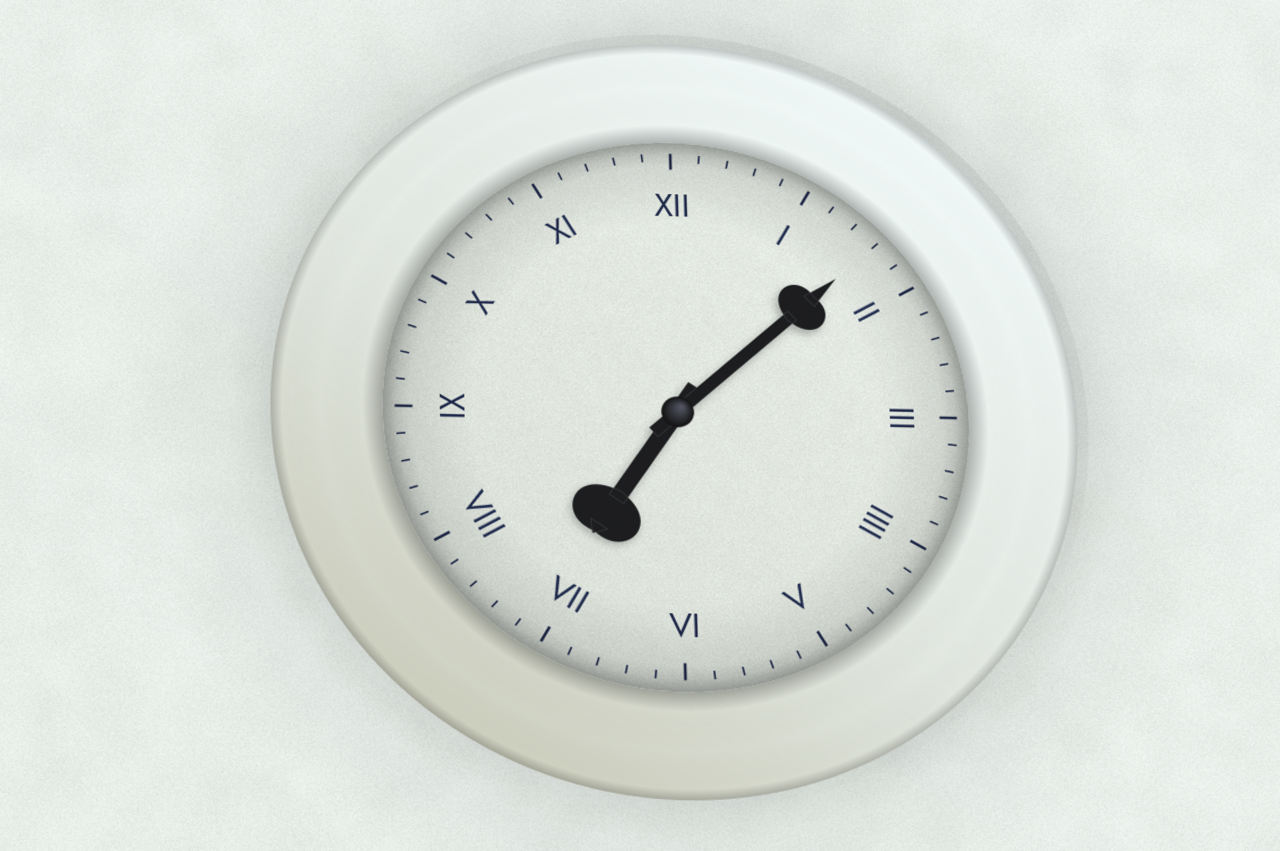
7h08
